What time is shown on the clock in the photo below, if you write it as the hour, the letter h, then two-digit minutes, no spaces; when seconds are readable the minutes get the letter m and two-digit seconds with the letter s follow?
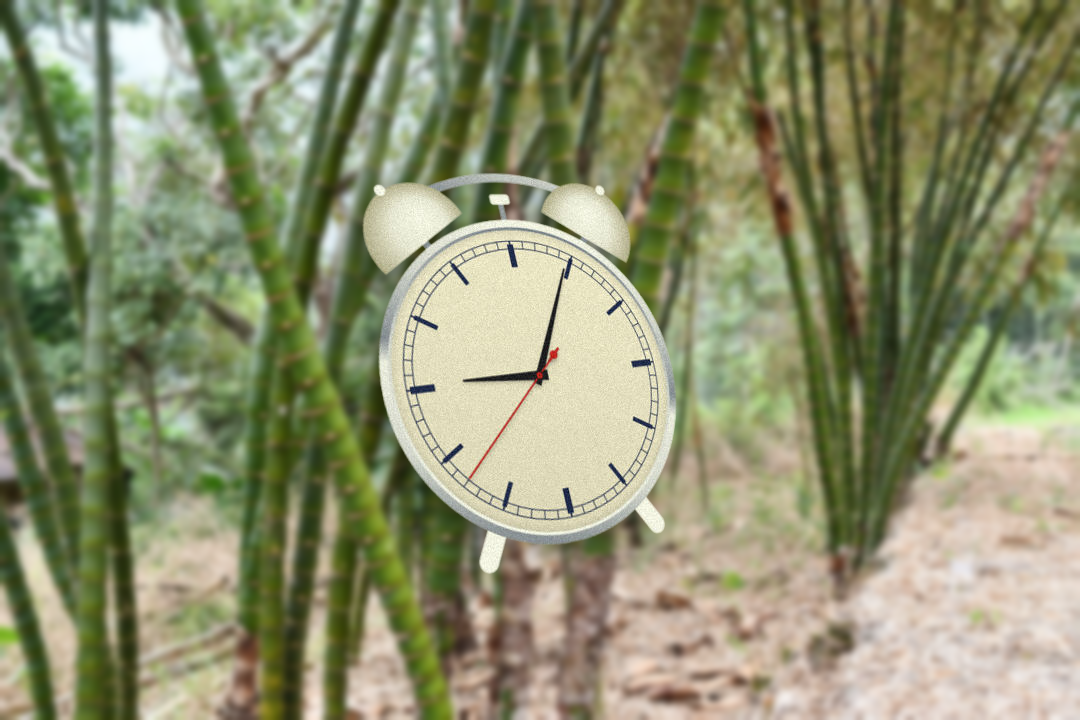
9h04m38s
